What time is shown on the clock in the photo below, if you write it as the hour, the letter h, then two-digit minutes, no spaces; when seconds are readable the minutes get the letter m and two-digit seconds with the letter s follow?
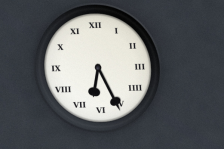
6h26
